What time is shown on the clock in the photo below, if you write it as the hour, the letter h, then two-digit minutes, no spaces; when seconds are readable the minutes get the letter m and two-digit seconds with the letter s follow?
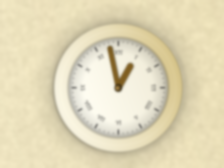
12h58
